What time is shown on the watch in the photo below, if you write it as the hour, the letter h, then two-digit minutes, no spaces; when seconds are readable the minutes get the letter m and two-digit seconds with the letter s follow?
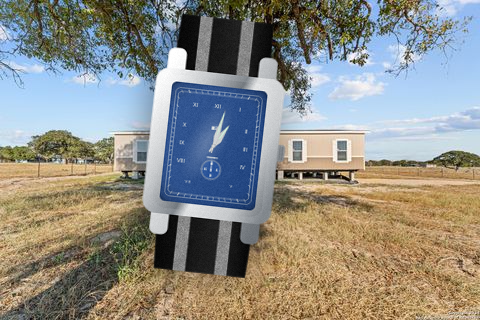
1h02
